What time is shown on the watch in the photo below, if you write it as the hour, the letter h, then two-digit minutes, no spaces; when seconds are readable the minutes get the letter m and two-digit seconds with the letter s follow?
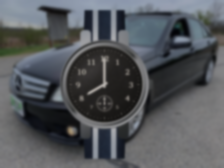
8h00
